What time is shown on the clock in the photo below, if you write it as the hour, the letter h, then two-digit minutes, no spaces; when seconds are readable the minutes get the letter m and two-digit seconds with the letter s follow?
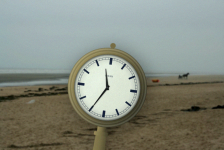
11h35
